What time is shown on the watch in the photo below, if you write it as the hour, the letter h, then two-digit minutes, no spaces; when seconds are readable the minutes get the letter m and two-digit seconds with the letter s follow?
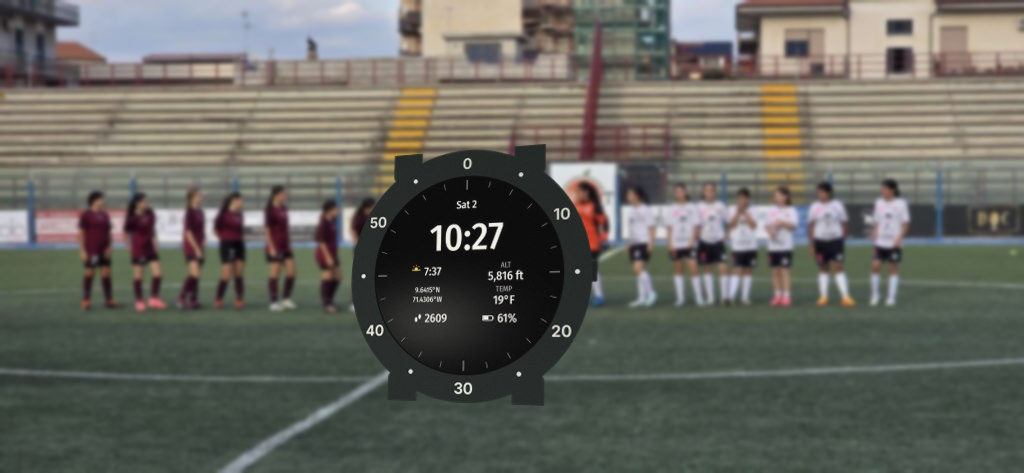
10h27
